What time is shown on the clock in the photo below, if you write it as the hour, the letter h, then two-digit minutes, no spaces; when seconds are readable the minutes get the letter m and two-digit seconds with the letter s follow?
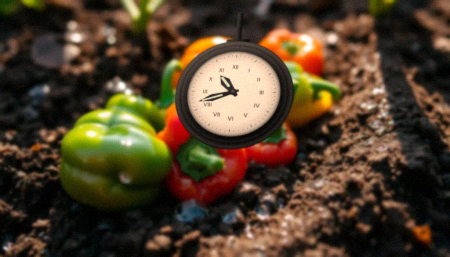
10h42
